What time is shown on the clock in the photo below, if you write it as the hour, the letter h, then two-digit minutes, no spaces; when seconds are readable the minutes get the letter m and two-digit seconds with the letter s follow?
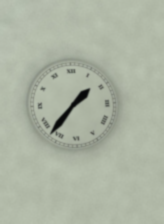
1h37
